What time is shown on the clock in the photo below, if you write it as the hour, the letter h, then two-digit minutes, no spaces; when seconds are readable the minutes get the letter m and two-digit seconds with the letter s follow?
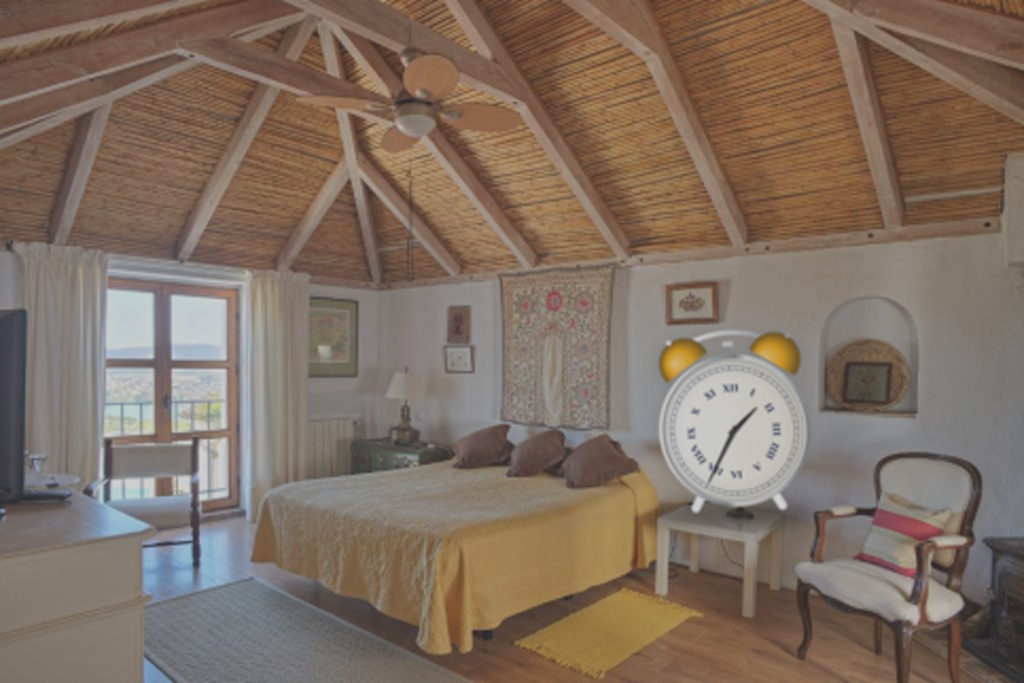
1h35
